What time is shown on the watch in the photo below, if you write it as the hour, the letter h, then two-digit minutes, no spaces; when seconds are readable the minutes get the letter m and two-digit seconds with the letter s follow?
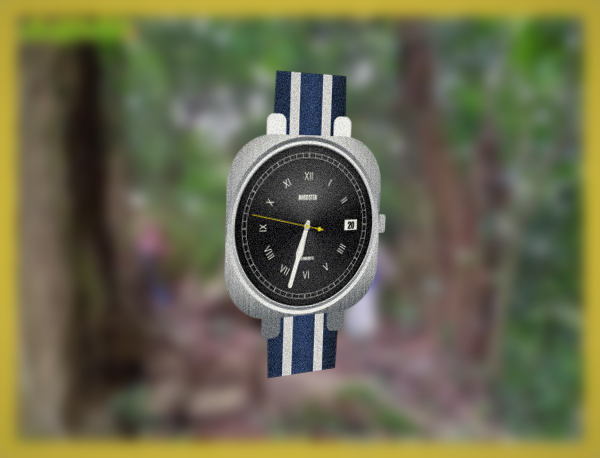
6h32m47s
